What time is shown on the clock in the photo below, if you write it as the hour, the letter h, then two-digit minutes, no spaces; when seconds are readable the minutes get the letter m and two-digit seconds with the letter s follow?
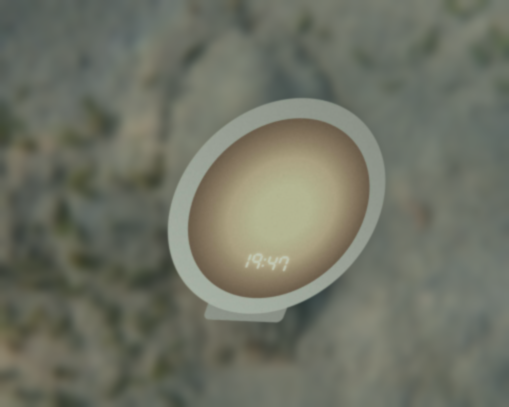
19h47
